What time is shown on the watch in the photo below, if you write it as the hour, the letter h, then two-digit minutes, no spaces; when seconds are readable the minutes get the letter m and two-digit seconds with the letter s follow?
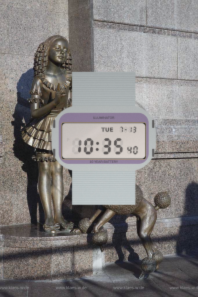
10h35
